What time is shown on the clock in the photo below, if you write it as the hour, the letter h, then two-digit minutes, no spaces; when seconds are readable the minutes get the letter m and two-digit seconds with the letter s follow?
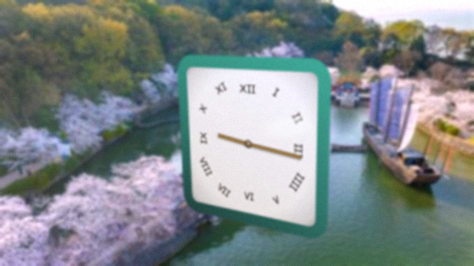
9h16
